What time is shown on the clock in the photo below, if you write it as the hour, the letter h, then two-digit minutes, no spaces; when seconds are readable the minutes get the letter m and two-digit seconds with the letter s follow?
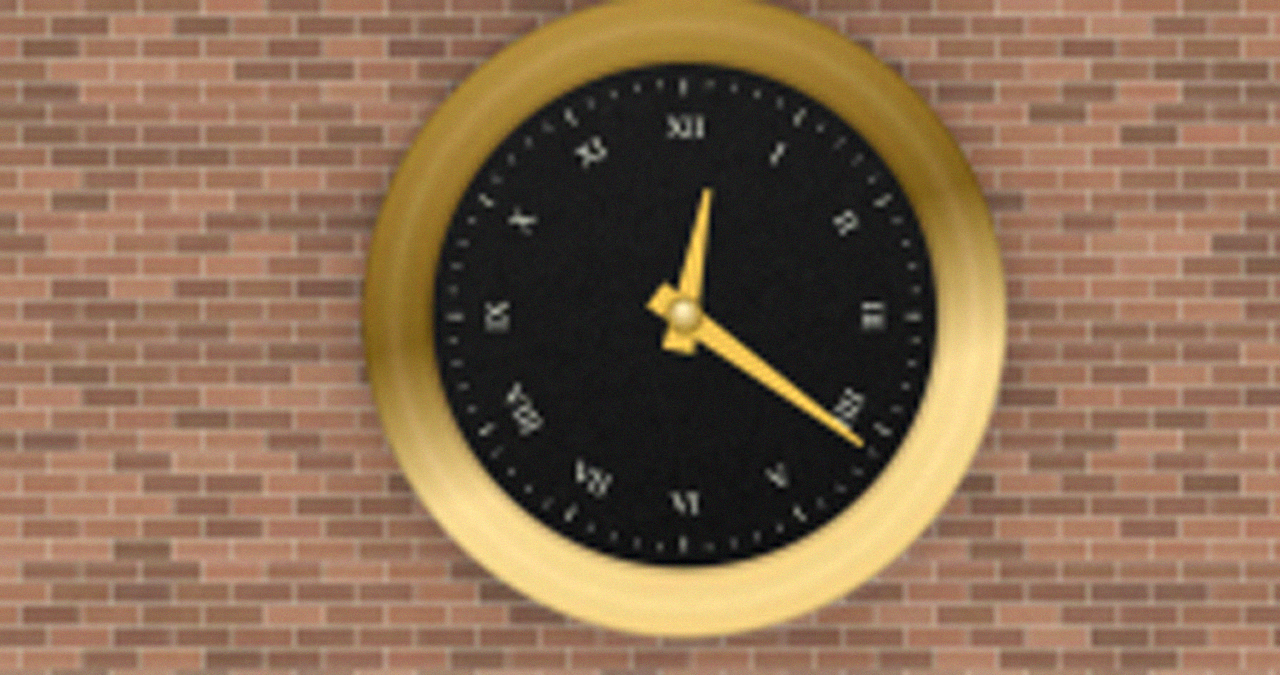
12h21
